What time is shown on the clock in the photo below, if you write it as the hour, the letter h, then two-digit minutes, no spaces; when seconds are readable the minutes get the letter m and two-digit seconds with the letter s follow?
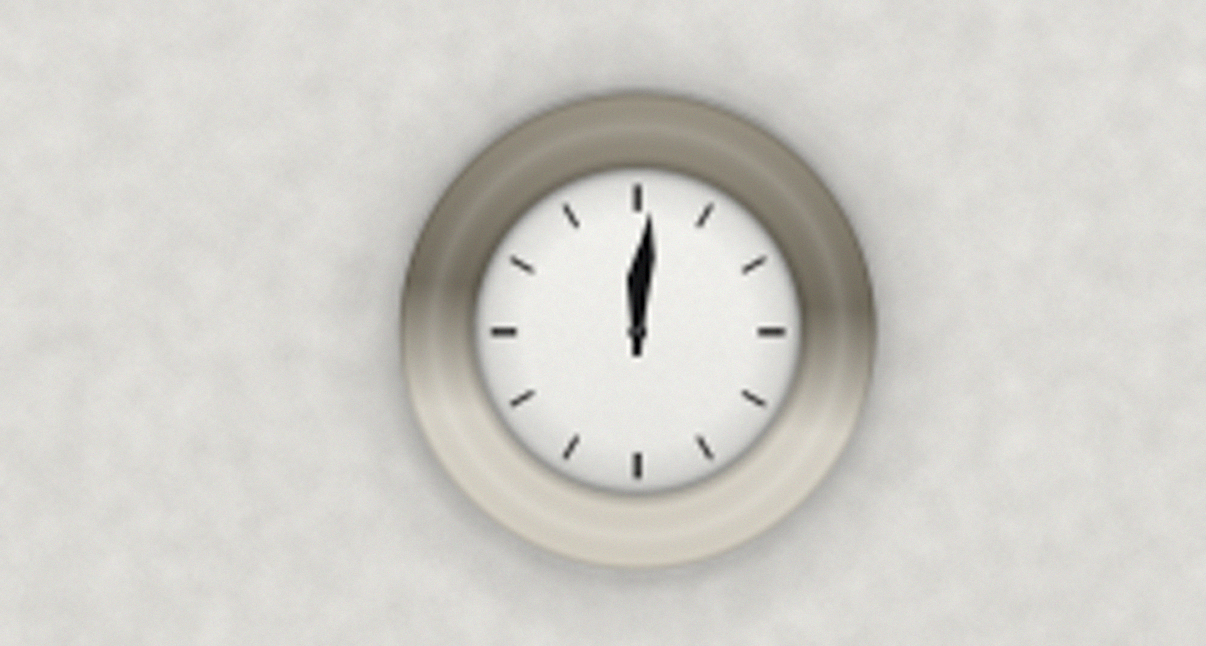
12h01
